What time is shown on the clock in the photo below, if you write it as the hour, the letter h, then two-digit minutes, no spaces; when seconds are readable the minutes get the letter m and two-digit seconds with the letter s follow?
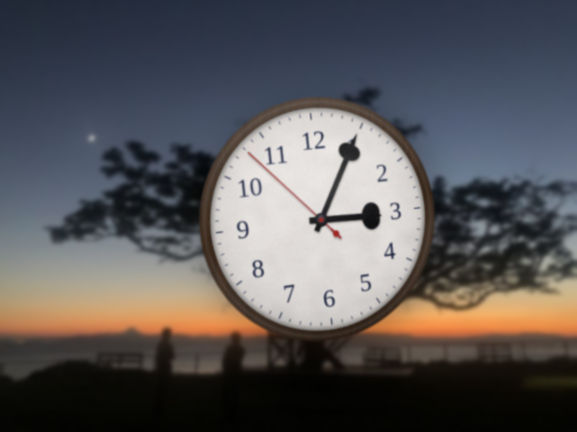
3h04m53s
